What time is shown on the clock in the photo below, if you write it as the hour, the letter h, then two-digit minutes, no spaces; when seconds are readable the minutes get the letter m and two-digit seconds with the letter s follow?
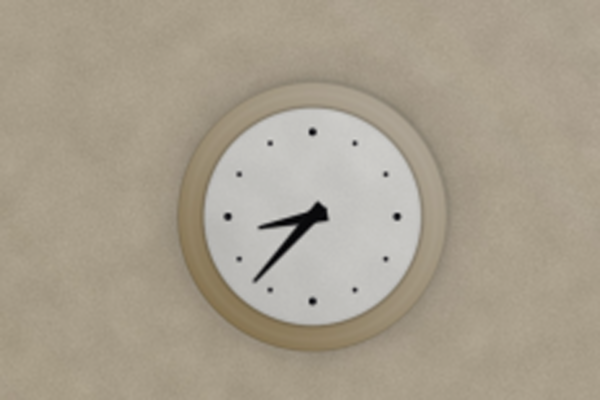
8h37
